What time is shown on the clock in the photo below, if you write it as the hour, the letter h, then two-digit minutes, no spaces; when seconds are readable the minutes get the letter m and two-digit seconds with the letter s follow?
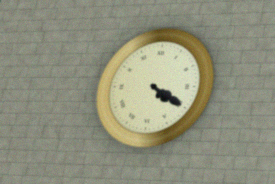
4h20
